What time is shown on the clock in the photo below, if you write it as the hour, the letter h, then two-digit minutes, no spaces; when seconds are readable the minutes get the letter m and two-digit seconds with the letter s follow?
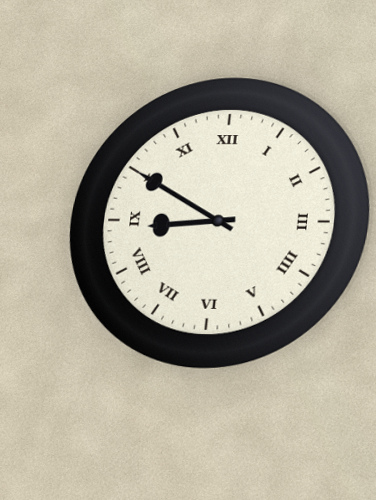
8h50
